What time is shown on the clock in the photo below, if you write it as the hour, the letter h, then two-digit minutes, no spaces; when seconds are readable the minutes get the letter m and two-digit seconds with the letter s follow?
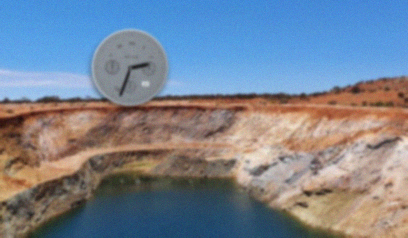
2h33
